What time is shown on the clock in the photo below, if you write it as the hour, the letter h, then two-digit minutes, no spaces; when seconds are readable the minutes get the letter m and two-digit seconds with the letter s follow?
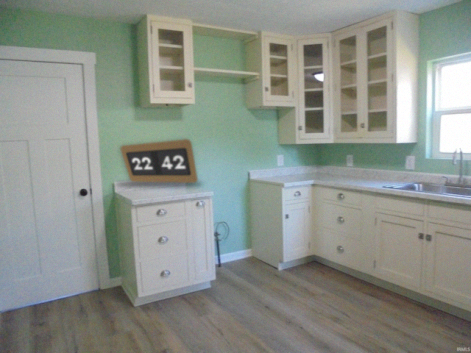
22h42
